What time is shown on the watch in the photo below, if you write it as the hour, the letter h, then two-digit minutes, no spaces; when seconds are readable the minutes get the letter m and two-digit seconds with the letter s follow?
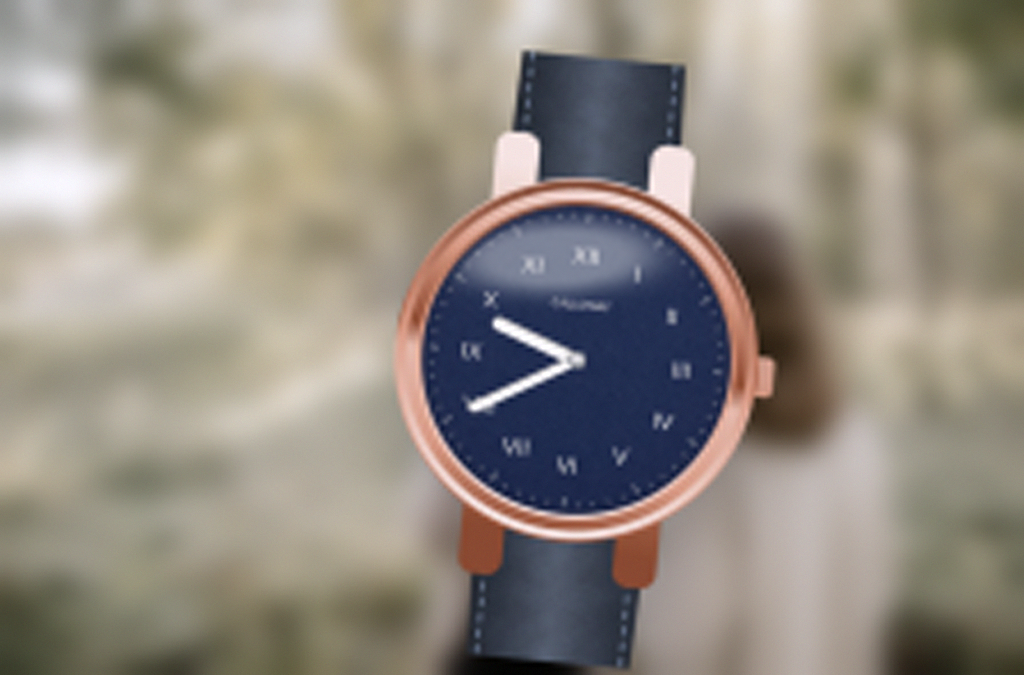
9h40
